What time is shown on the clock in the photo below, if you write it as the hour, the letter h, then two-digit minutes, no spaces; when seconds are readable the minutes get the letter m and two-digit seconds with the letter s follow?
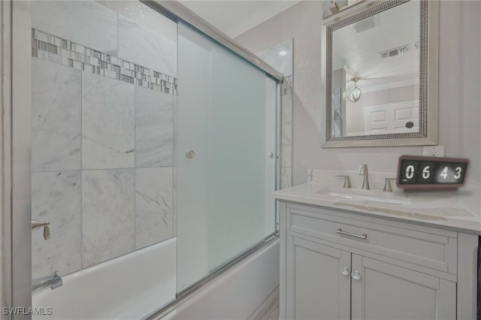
6h43
